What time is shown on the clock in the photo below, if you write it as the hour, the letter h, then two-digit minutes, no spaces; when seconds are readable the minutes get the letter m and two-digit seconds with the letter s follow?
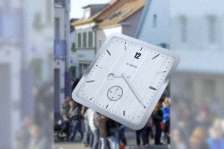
8h20
